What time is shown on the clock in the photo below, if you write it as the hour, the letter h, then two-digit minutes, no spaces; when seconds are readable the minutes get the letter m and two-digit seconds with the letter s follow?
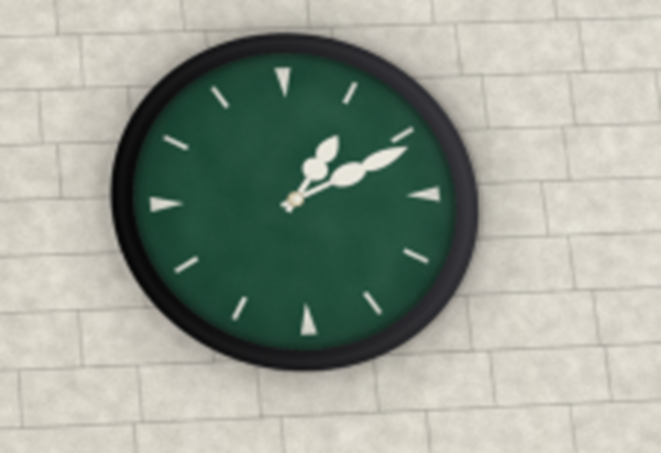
1h11
